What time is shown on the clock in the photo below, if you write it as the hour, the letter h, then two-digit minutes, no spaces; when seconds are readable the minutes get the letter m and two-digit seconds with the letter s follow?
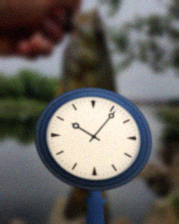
10h06
